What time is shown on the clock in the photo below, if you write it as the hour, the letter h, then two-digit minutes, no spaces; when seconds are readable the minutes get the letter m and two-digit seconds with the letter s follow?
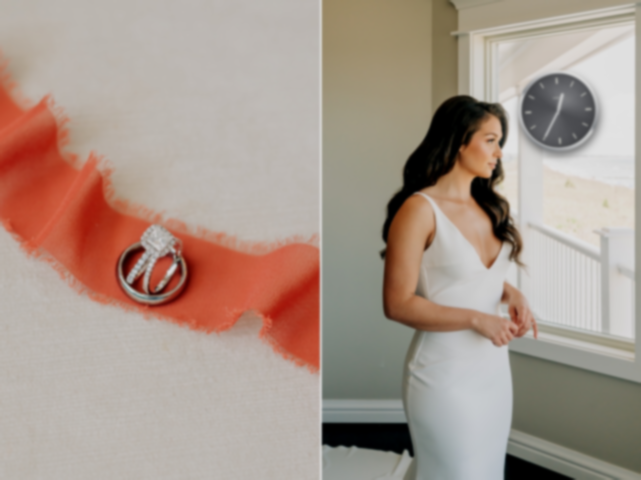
12h35
